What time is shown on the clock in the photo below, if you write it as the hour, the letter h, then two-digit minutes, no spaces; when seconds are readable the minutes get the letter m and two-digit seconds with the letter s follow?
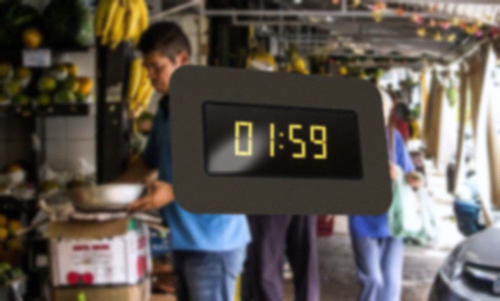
1h59
